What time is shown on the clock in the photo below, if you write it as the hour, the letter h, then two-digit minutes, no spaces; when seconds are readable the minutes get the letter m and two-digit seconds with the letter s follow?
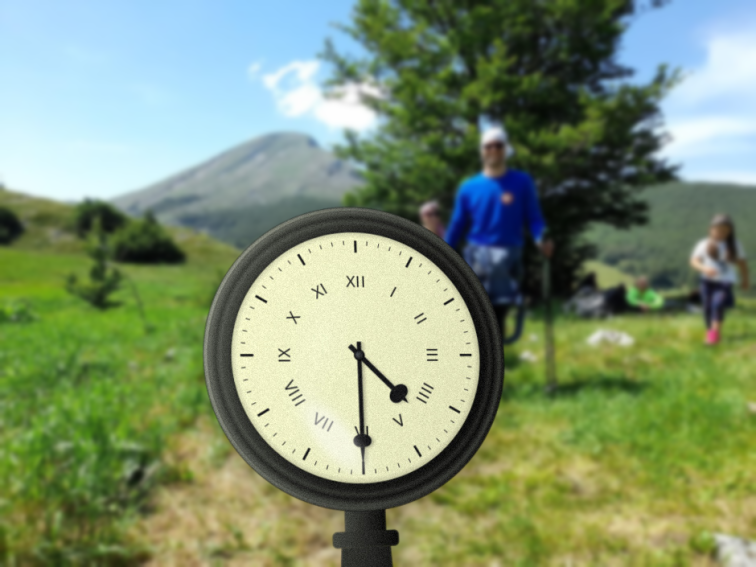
4h30
